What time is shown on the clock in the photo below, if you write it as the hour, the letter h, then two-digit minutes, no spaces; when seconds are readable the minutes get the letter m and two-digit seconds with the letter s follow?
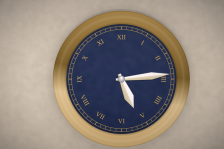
5h14
